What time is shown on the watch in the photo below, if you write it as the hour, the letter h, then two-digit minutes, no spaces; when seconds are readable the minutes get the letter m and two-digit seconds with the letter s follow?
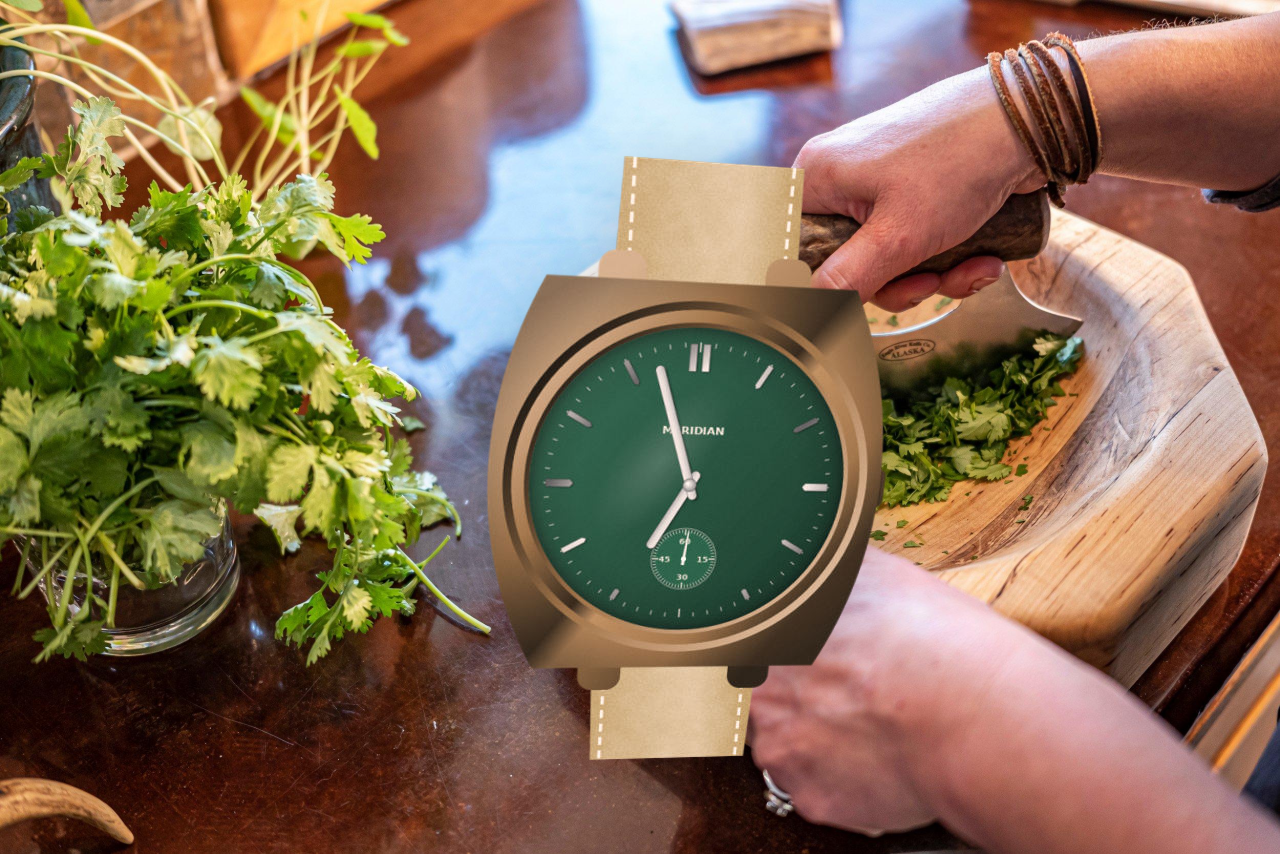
6h57m01s
